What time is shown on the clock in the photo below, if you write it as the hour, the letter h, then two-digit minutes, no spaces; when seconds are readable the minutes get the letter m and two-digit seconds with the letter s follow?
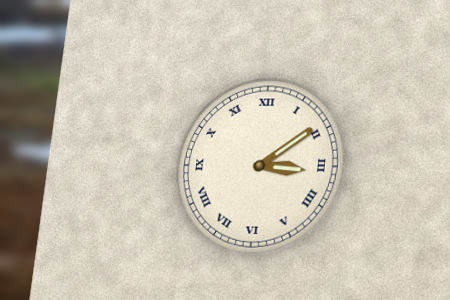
3h09
